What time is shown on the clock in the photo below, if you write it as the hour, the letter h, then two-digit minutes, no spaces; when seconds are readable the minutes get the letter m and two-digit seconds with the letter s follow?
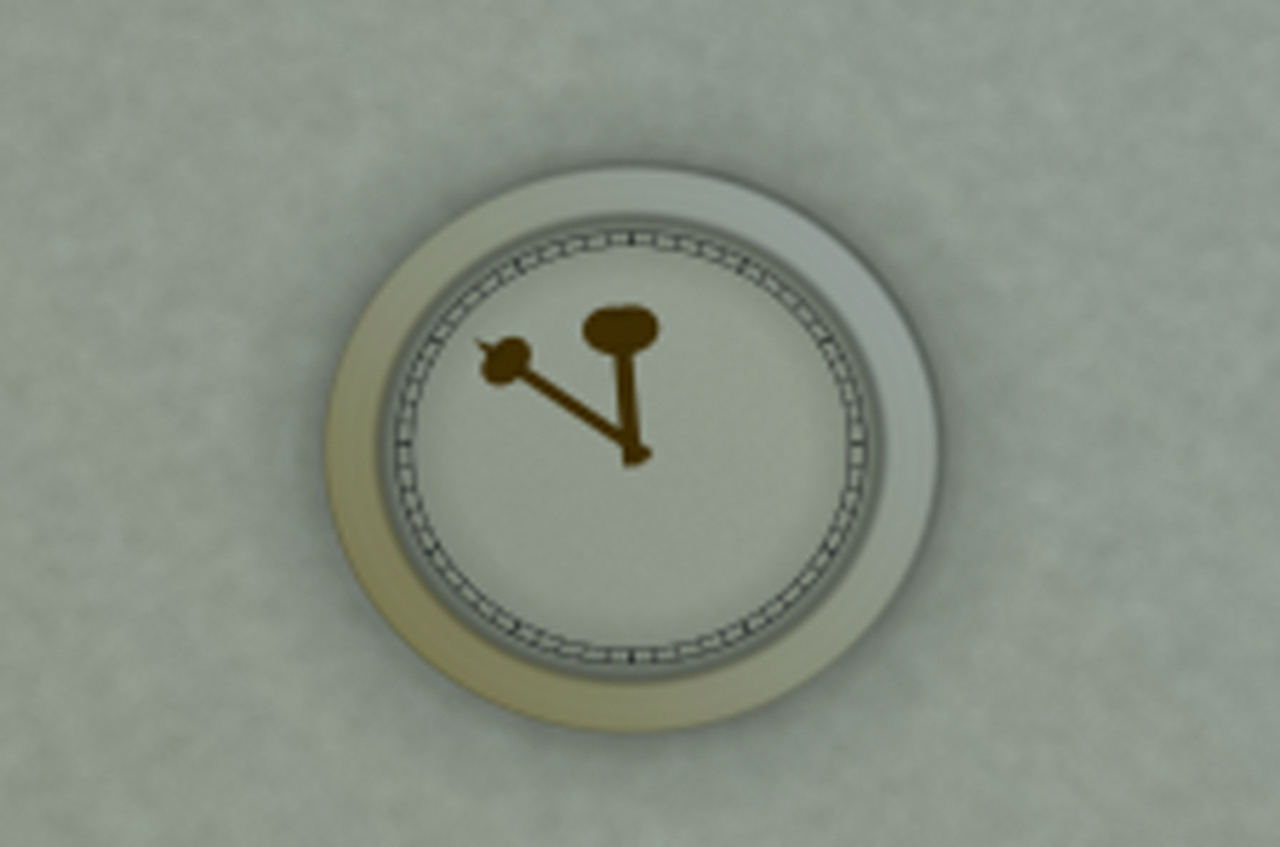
11h51
